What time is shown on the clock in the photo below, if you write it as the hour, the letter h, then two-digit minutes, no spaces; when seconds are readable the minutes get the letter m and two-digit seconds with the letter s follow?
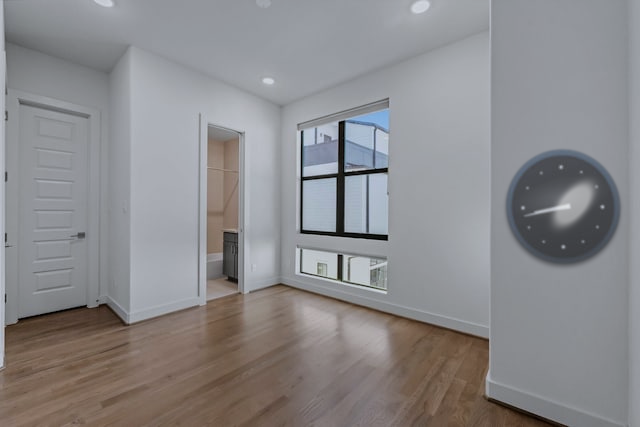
8h43
